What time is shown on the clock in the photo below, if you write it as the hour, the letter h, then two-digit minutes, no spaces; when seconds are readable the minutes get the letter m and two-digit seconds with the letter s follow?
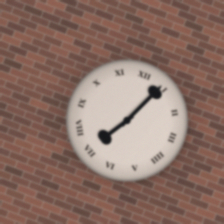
7h04
